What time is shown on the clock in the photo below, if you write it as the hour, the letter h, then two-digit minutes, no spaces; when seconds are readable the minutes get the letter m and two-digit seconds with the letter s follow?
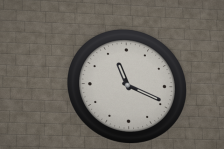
11h19
